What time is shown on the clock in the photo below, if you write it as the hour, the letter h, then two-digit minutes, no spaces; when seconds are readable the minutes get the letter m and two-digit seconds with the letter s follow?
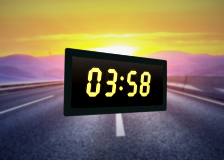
3h58
